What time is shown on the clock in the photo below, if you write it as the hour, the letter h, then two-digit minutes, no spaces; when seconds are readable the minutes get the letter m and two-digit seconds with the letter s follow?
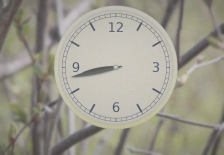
8h43
